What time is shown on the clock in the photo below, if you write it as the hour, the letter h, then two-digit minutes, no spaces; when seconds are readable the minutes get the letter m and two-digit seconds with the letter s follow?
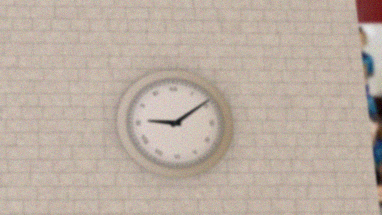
9h09
